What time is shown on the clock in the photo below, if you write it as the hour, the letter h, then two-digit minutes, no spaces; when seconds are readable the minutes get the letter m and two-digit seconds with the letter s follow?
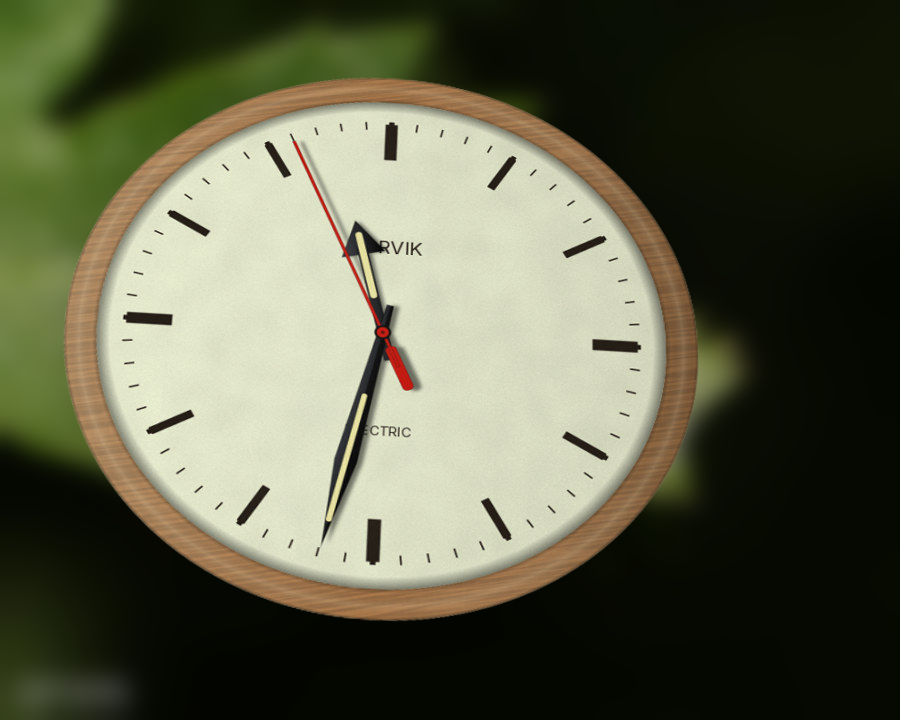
11h31m56s
